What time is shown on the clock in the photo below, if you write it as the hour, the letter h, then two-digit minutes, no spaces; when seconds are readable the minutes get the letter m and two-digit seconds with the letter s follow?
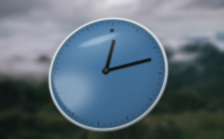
12h12
